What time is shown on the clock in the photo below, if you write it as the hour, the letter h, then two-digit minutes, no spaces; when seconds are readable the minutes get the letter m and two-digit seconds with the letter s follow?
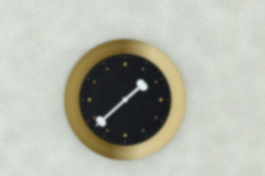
1h38
